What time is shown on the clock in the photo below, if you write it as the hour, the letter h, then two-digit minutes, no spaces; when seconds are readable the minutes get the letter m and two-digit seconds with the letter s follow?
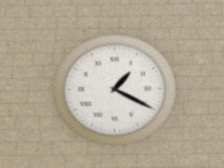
1h20
